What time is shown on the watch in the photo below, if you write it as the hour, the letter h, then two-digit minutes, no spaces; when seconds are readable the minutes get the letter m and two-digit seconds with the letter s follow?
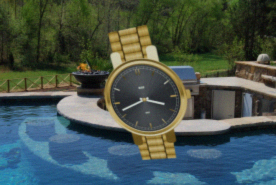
3h42
